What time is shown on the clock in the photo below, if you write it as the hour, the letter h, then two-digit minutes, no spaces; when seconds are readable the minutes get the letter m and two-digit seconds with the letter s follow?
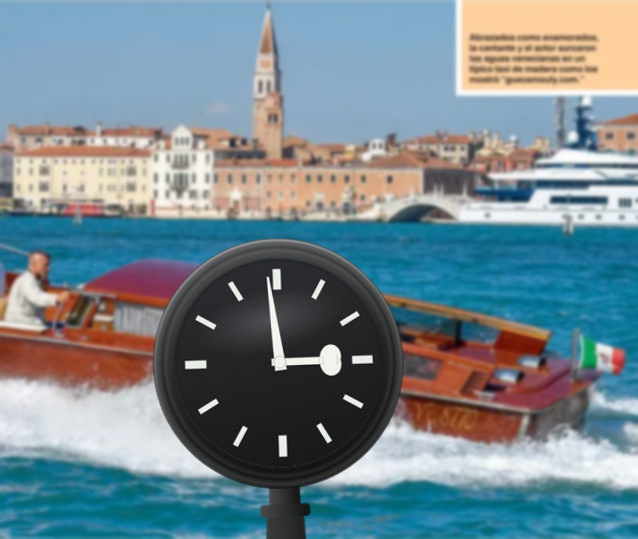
2h59
